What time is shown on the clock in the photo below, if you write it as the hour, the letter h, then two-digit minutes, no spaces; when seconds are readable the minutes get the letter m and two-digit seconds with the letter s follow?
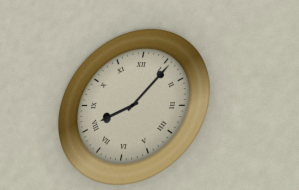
8h06
